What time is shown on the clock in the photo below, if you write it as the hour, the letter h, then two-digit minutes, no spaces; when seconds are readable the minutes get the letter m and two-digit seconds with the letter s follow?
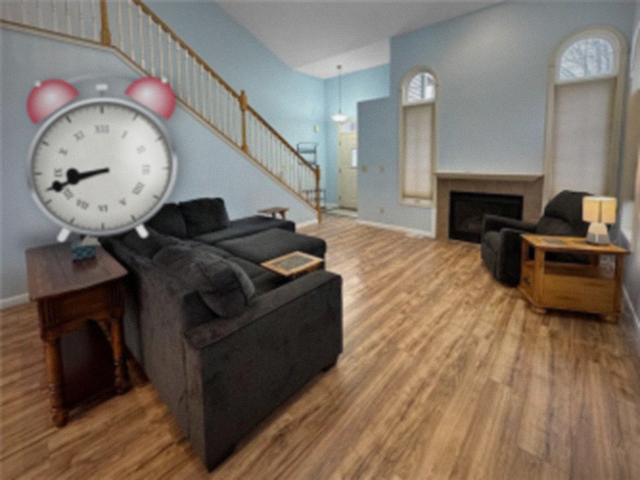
8h42
